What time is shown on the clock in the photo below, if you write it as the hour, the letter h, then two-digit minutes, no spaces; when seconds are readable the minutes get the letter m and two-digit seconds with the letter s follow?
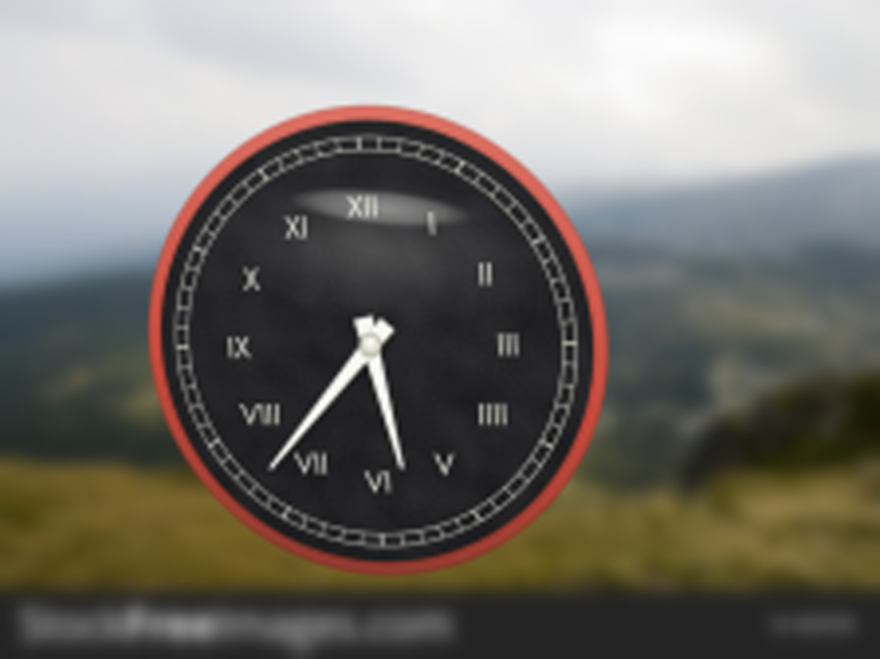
5h37
